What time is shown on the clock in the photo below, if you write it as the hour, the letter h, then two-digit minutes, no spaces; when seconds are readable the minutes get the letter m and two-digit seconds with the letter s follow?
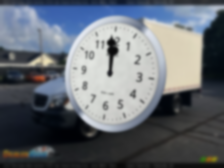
11h59
